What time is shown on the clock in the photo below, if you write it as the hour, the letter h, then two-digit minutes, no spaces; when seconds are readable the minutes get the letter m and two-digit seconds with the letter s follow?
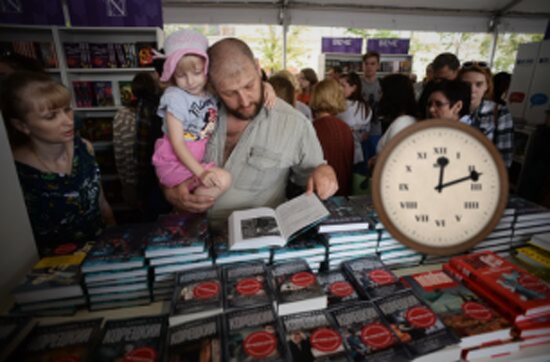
12h12
